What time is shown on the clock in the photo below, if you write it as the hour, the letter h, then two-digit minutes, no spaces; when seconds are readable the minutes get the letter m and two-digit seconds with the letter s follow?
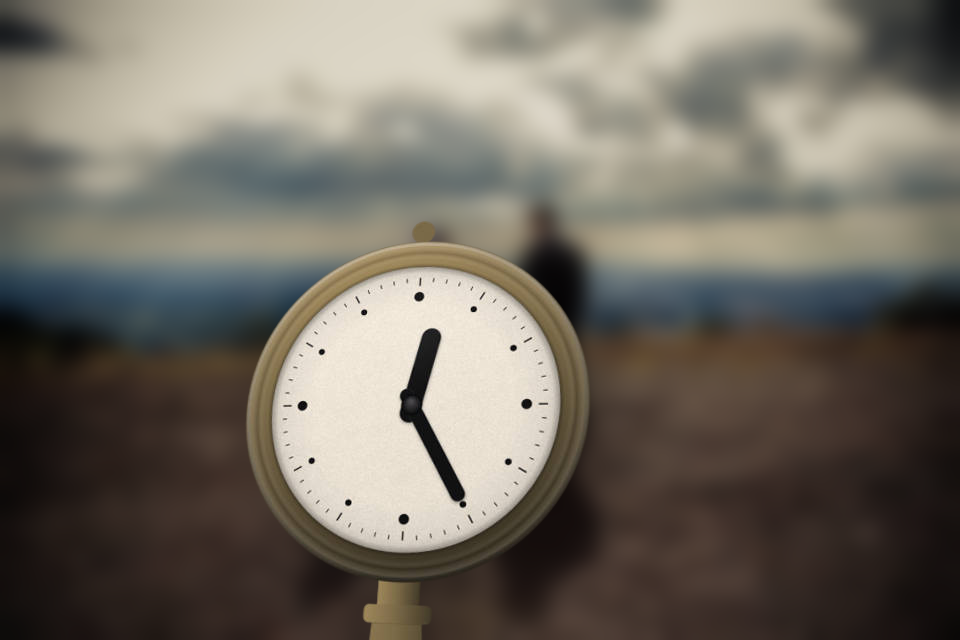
12h25
